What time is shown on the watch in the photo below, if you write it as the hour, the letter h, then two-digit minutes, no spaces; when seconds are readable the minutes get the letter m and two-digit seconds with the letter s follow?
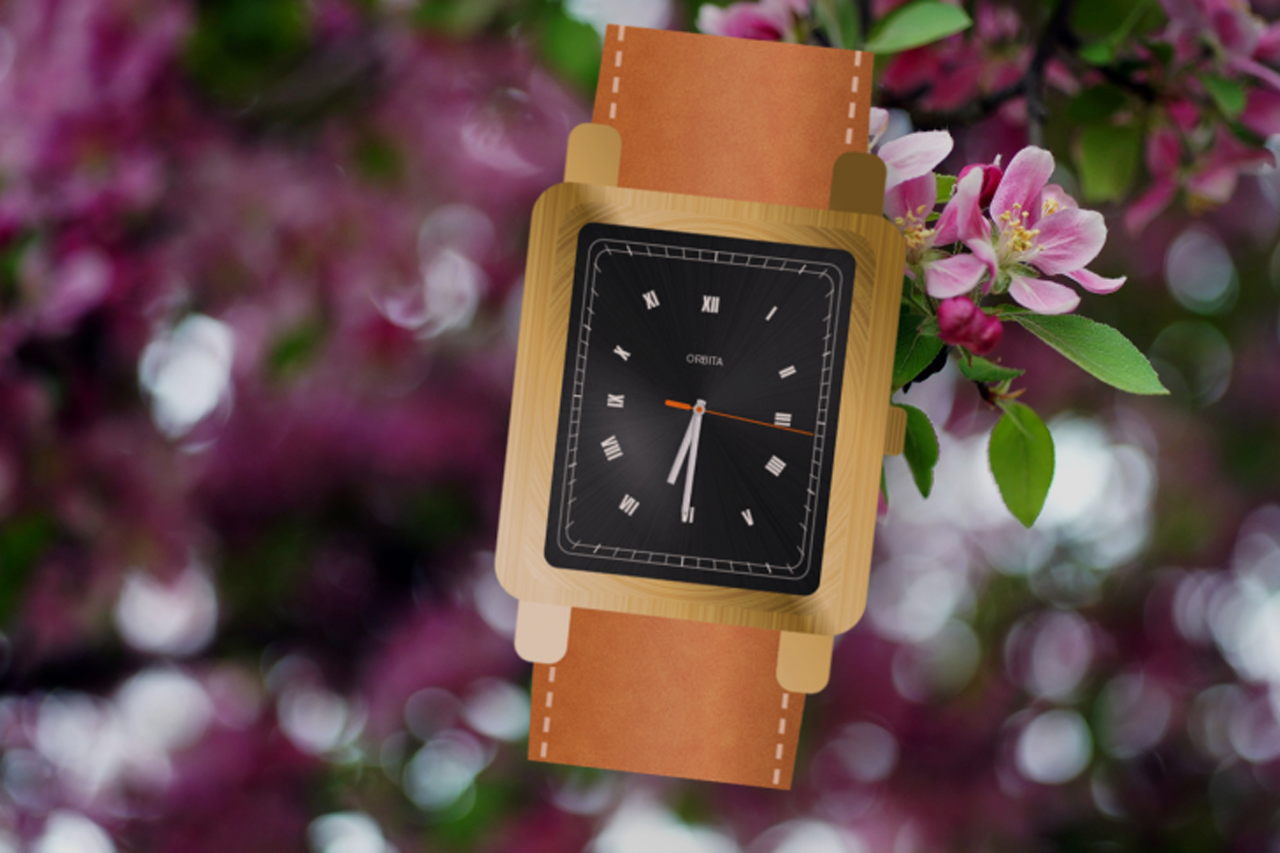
6h30m16s
